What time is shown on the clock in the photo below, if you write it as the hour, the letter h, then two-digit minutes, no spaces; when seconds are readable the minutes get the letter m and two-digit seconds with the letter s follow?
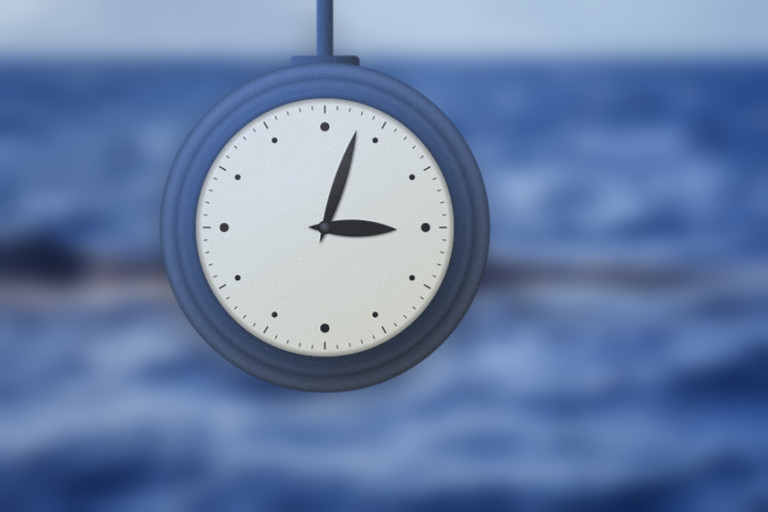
3h03
